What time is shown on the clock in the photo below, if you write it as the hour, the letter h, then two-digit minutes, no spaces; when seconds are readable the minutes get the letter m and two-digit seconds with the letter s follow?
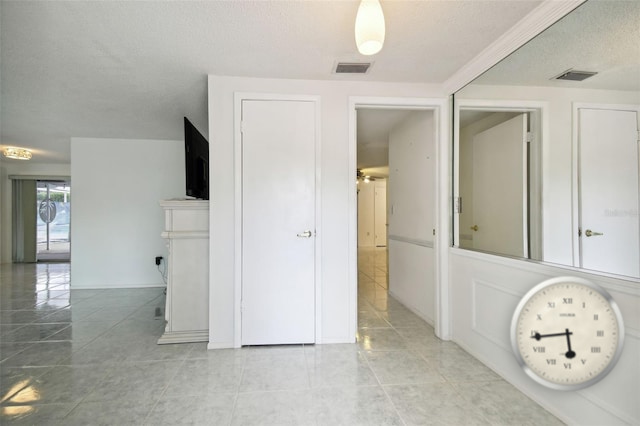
5h44
